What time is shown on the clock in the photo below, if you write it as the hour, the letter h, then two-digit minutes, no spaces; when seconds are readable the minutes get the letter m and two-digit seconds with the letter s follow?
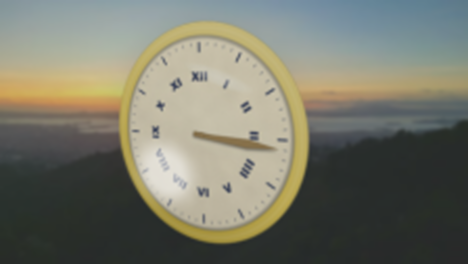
3h16
